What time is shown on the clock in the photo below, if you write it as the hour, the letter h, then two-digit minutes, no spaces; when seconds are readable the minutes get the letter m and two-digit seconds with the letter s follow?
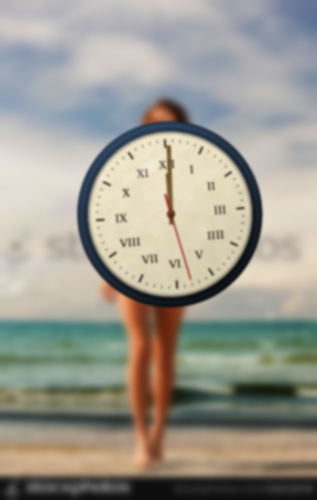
12h00m28s
